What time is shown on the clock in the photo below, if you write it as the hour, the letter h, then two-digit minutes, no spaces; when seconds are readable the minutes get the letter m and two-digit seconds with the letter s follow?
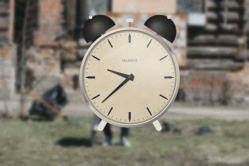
9h38
